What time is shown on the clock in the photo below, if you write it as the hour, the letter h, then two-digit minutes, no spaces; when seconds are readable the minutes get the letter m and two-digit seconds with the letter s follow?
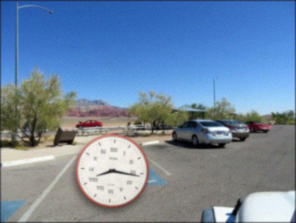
8h16
